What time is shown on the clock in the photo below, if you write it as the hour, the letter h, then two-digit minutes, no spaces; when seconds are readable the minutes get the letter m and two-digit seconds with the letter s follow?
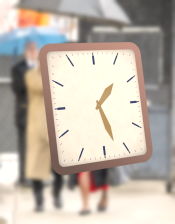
1h27
